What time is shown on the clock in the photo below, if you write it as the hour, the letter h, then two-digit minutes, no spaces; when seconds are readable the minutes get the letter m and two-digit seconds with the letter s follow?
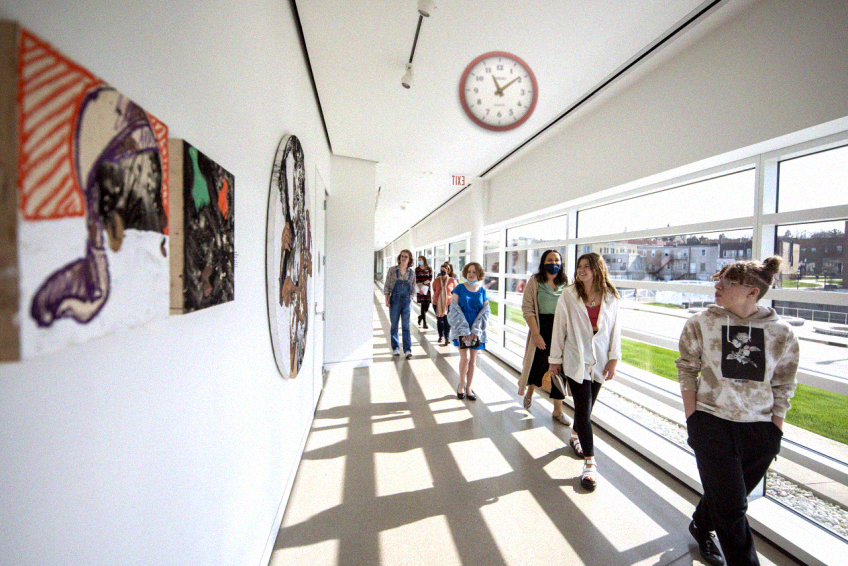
11h09
